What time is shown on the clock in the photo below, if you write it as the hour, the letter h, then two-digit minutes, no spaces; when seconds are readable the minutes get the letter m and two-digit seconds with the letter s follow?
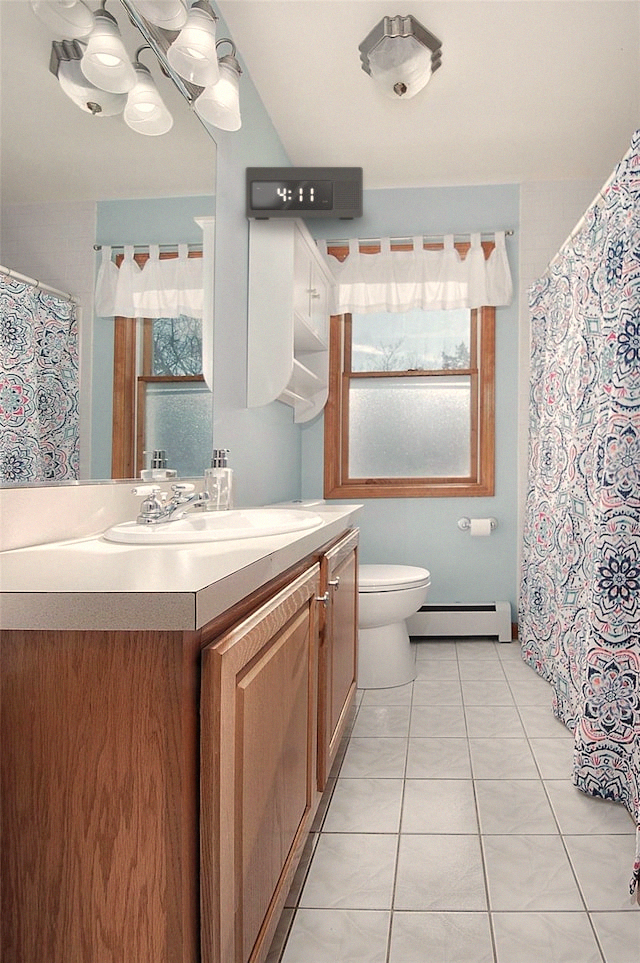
4h11
